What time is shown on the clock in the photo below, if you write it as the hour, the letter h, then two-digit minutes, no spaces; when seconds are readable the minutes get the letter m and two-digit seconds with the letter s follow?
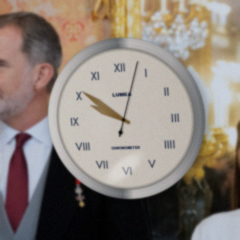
9h51m03s
